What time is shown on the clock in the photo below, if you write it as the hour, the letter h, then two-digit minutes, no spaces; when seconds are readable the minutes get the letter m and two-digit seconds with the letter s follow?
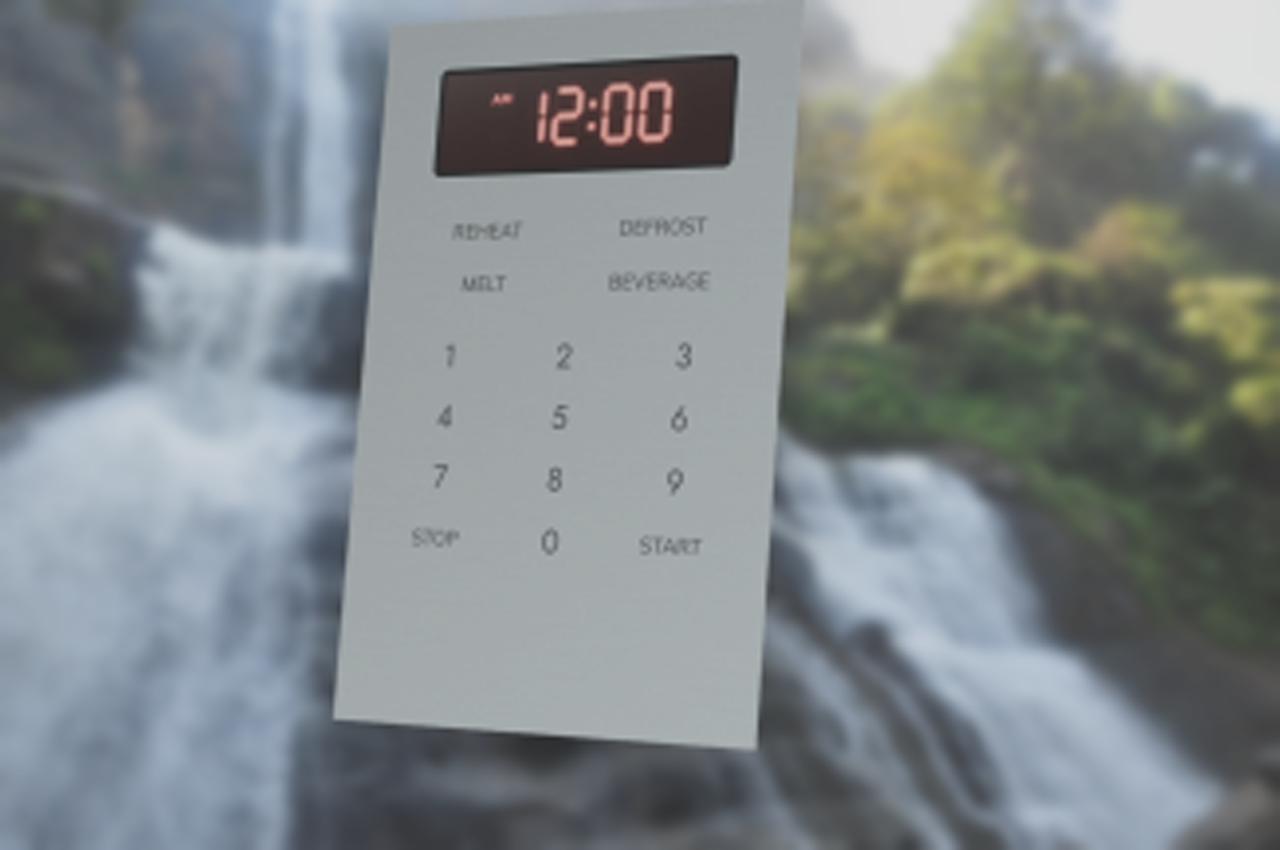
12h00
